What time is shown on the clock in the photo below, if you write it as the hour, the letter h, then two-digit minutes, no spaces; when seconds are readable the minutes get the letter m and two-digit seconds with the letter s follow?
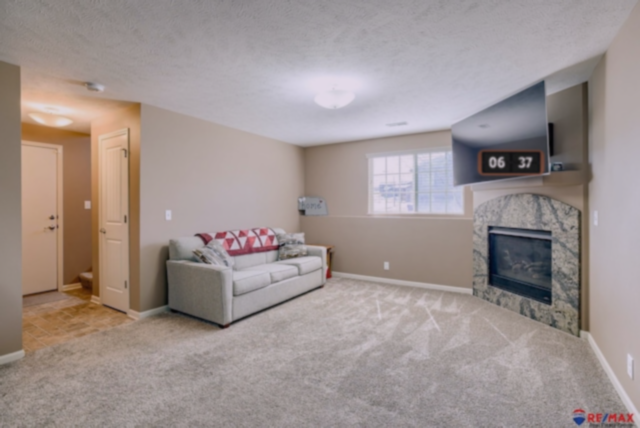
6h37
